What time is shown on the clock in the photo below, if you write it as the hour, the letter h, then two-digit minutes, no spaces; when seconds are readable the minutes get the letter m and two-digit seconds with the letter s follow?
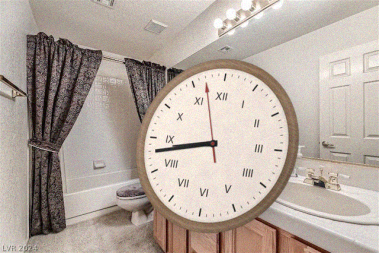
8h42m57s
